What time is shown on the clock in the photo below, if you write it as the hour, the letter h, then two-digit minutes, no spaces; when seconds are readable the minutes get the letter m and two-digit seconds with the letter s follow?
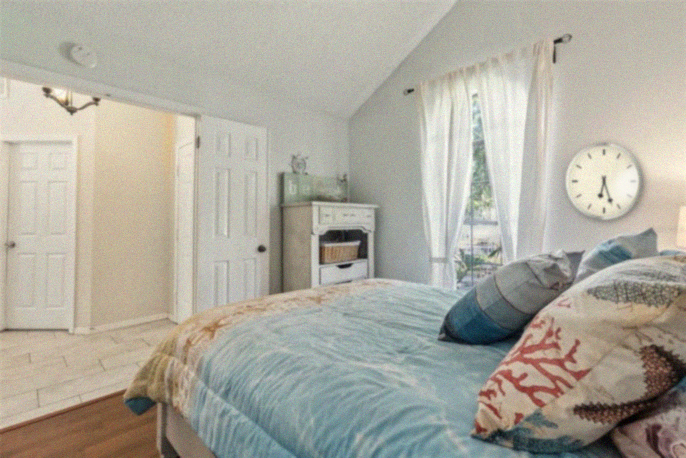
6h27
